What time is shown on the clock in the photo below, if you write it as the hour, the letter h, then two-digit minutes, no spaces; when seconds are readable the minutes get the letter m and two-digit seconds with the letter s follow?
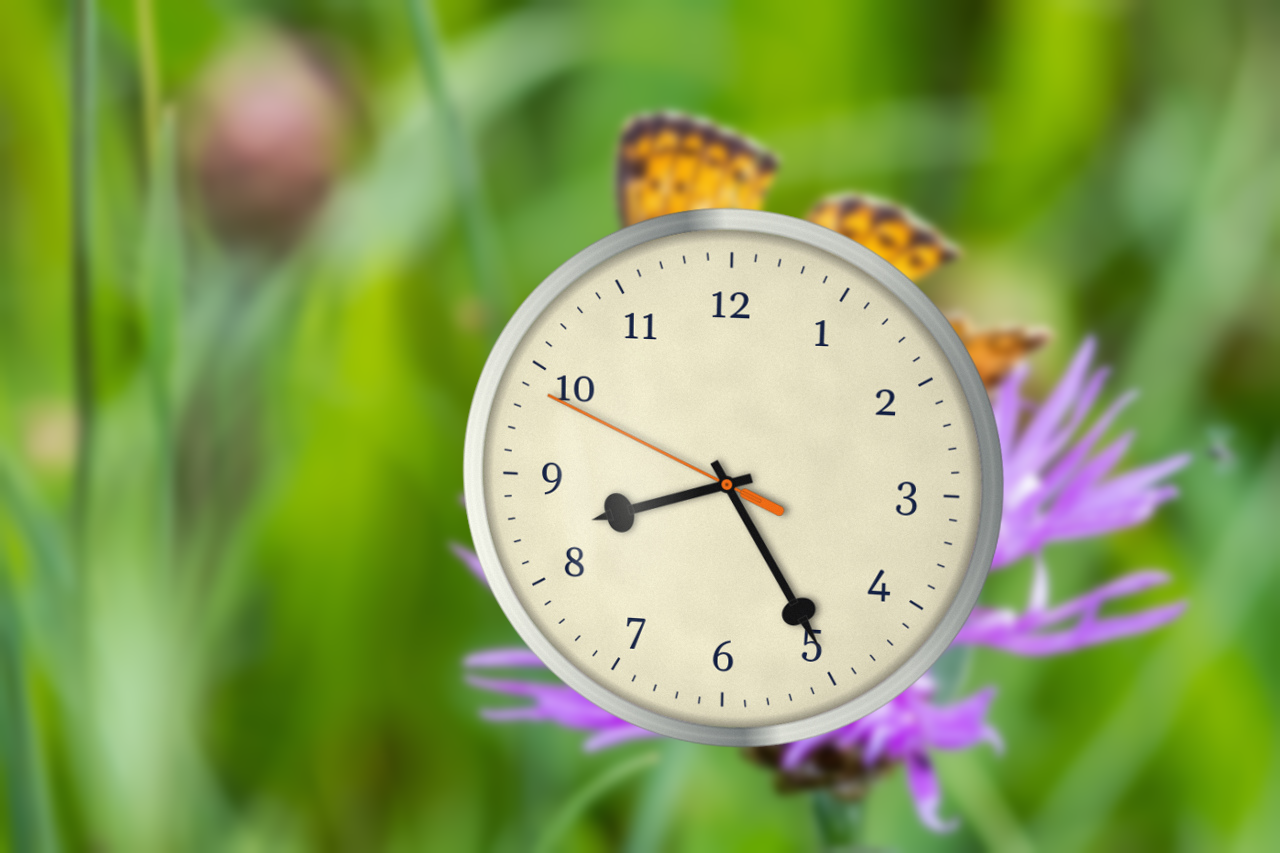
8h24m49s
